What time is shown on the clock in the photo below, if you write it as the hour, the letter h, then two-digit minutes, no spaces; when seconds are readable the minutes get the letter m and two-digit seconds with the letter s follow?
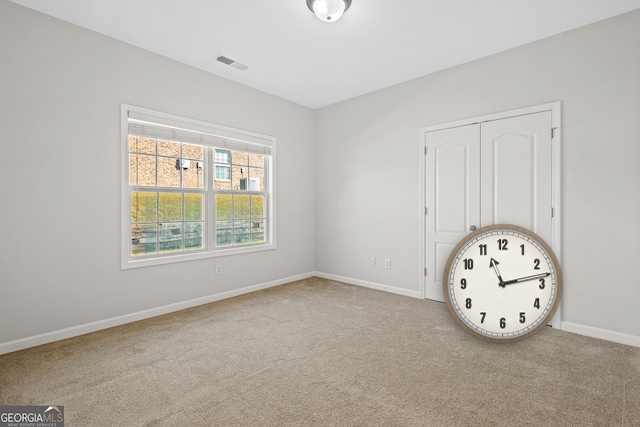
11h13
